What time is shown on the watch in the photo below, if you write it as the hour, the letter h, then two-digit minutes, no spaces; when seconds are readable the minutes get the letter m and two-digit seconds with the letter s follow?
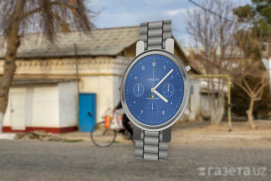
4h08
